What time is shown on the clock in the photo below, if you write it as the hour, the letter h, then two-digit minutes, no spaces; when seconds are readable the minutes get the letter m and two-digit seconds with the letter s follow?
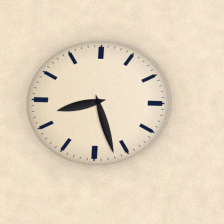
8h27
